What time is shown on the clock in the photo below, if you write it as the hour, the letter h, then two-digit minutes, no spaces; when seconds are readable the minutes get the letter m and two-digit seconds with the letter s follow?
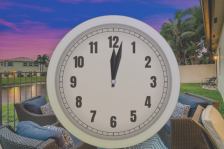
12h02
